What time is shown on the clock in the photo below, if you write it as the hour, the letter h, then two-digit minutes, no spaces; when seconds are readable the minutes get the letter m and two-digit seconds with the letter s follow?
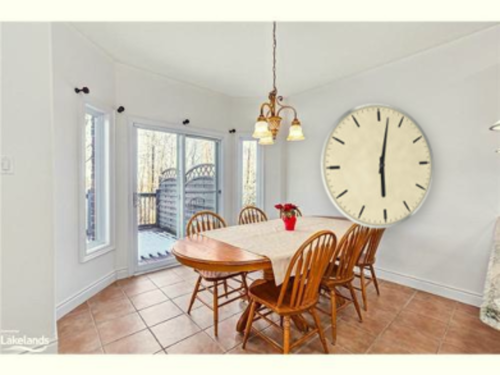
6h02
